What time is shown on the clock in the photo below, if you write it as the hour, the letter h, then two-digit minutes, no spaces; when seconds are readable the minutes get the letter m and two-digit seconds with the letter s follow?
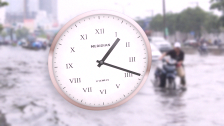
1h19
